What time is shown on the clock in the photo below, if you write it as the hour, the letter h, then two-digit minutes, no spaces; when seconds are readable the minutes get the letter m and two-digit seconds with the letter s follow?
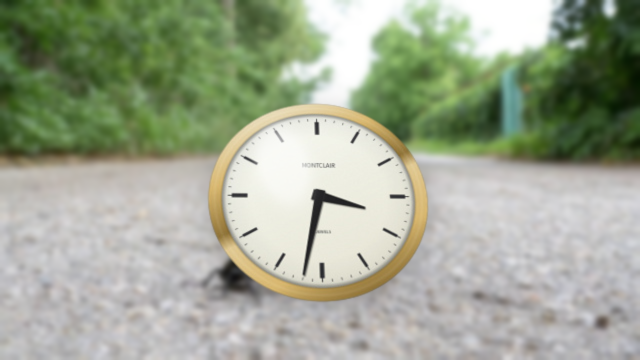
3h32
